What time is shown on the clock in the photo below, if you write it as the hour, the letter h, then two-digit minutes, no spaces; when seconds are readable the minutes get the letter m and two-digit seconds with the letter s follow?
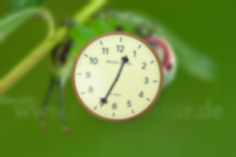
12h34
